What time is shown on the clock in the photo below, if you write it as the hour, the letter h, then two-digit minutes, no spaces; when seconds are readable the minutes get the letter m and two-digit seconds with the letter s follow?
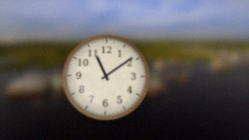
11h09
